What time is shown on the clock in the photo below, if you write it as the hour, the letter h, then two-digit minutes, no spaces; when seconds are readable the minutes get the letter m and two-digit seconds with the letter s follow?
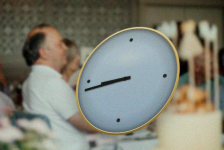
8h43
